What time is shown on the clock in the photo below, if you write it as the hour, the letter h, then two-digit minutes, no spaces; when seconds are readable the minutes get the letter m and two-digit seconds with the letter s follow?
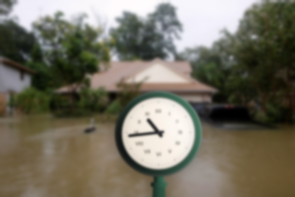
10h44
